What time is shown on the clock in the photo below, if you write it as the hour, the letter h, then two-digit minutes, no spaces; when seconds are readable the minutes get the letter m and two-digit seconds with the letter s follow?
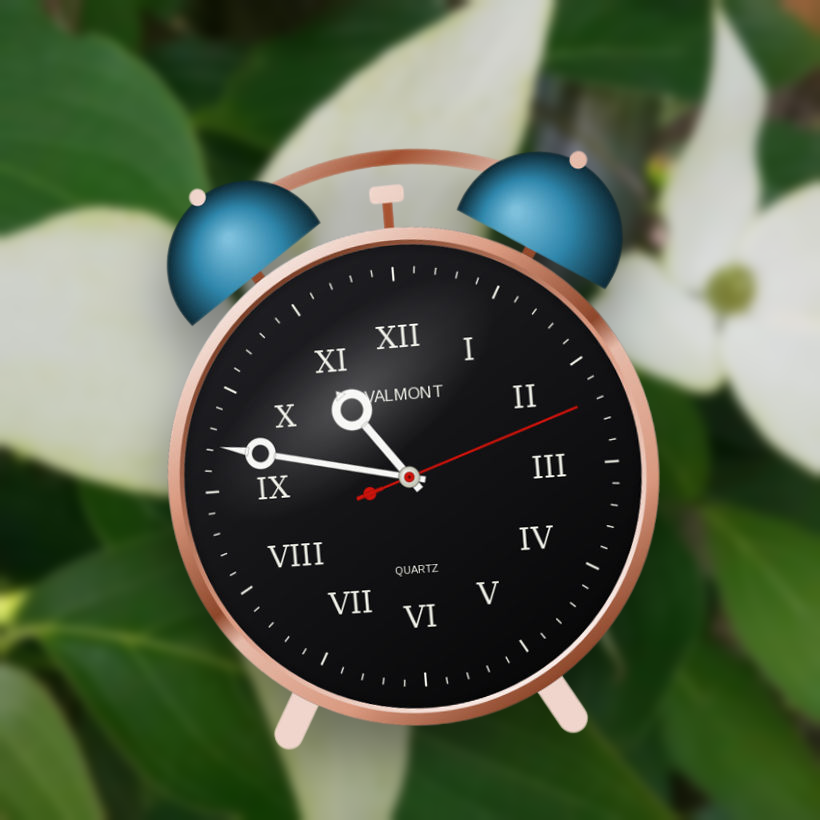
10h47m12s
